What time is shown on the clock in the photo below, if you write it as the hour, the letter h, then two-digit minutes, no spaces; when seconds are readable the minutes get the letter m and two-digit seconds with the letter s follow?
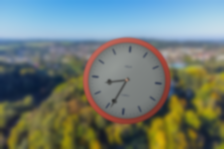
8h34
